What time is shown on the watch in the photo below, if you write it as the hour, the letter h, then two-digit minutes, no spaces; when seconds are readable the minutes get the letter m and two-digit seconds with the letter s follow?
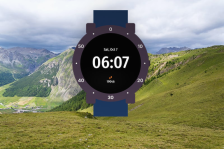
6h07
